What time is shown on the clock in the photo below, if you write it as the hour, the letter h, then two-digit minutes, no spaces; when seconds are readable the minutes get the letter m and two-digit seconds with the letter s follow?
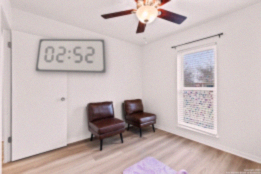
2h52
